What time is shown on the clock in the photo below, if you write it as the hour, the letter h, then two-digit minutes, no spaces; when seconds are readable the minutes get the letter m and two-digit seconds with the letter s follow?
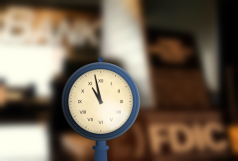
10h58
